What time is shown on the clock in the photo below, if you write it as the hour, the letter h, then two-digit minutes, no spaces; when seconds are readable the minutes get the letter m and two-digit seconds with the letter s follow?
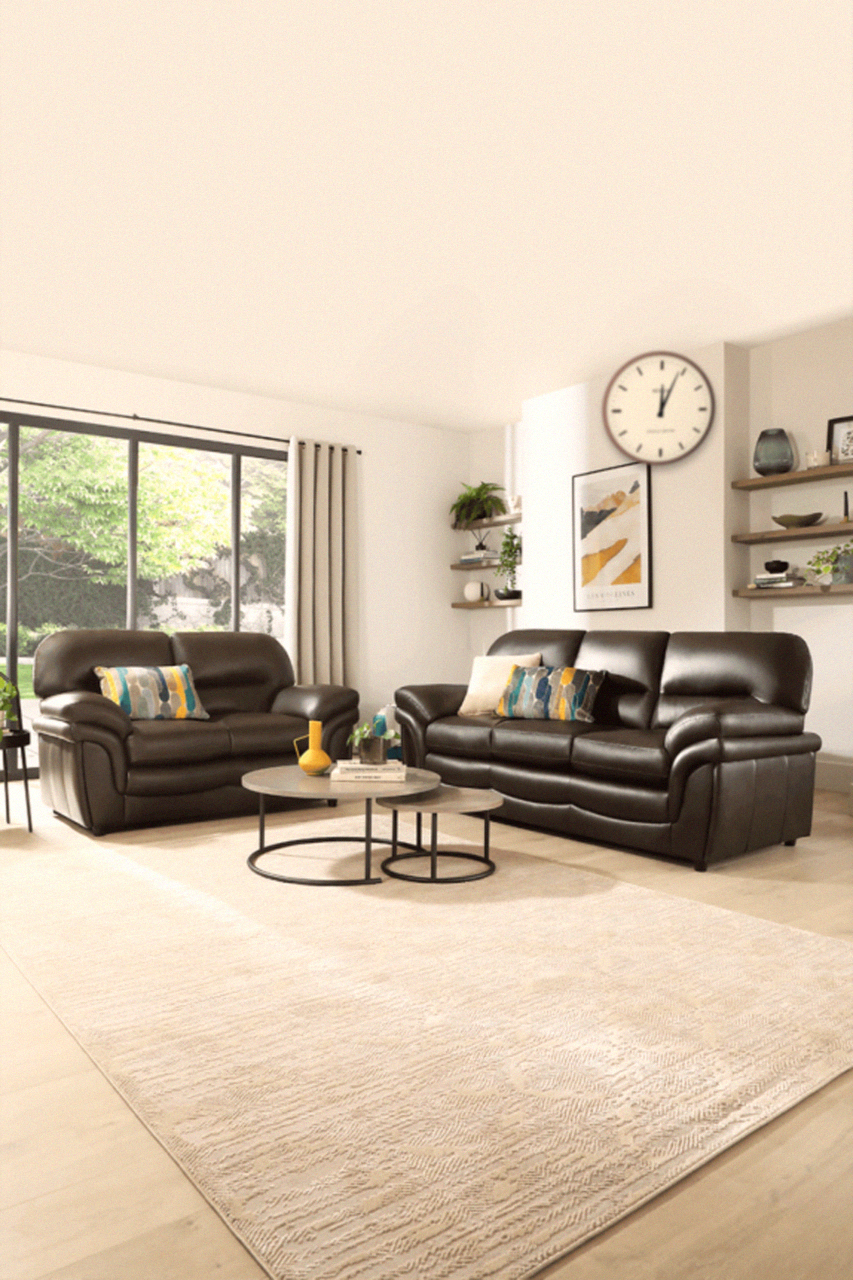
12h04
